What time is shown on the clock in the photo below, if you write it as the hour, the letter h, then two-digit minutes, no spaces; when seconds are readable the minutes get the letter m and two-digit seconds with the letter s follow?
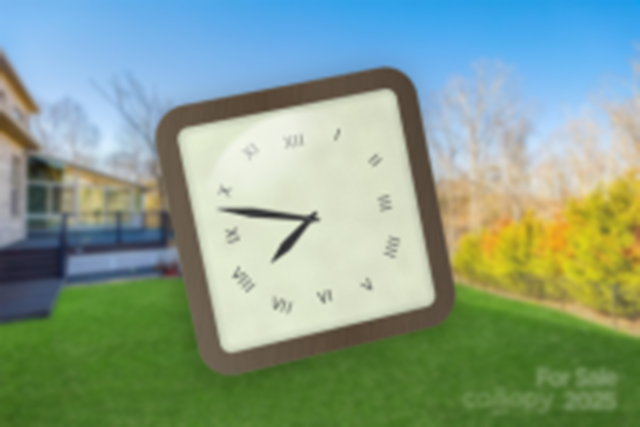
7h48
